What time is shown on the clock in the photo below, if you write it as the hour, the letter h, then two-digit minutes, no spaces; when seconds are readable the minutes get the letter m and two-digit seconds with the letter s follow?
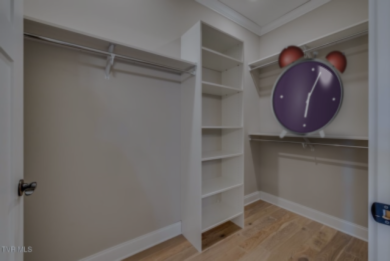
6h03
